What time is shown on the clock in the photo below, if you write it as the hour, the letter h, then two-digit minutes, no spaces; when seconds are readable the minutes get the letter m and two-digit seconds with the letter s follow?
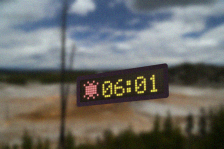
6h01
